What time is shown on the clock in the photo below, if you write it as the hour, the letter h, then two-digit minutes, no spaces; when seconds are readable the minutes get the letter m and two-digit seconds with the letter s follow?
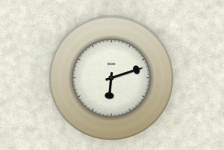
6h12
